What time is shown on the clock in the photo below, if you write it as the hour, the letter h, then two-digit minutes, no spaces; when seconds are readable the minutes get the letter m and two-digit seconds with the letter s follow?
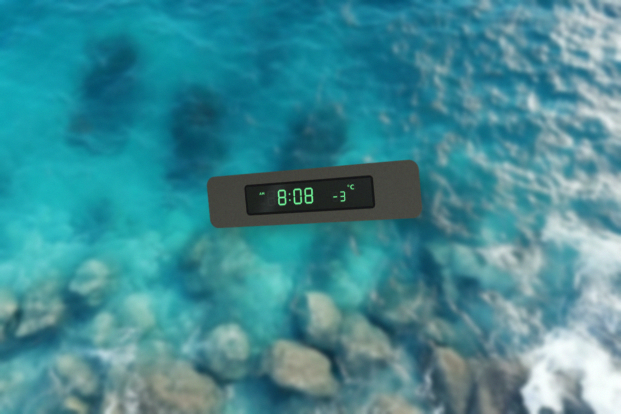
8h08
